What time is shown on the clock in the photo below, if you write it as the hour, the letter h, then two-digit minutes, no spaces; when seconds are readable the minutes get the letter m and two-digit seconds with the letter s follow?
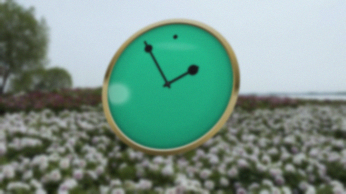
1h54
